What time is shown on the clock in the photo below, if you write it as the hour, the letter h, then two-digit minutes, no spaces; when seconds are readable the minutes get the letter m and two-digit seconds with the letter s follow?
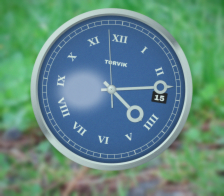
4h12m58s
